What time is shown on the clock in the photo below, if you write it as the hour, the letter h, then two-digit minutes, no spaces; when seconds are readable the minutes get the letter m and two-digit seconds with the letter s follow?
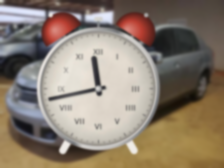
11h43
